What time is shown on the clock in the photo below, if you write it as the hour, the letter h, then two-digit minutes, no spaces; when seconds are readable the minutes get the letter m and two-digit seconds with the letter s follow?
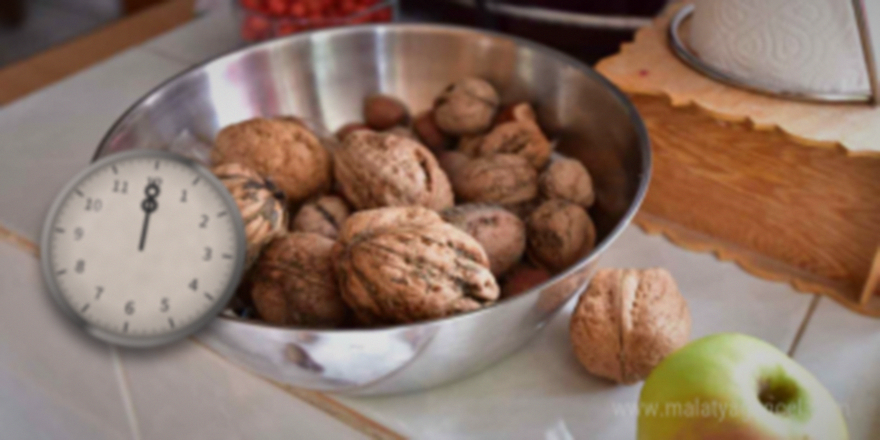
12h00
